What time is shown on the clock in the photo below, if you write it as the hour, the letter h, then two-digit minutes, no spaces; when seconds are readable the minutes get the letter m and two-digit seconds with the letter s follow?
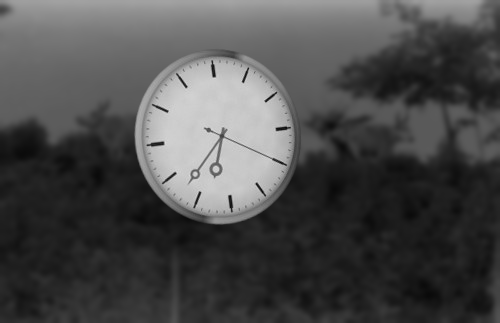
6h37m20s
